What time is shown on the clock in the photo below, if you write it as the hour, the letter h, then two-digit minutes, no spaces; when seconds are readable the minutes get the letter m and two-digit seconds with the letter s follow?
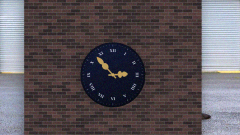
2h53
